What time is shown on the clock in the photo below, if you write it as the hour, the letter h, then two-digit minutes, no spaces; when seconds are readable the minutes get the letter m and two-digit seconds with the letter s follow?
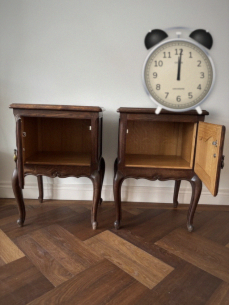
12h01
